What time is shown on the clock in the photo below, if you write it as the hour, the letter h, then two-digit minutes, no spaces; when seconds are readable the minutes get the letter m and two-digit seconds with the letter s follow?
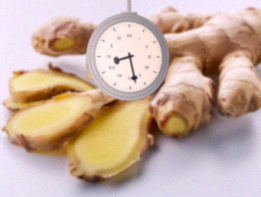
8h28
